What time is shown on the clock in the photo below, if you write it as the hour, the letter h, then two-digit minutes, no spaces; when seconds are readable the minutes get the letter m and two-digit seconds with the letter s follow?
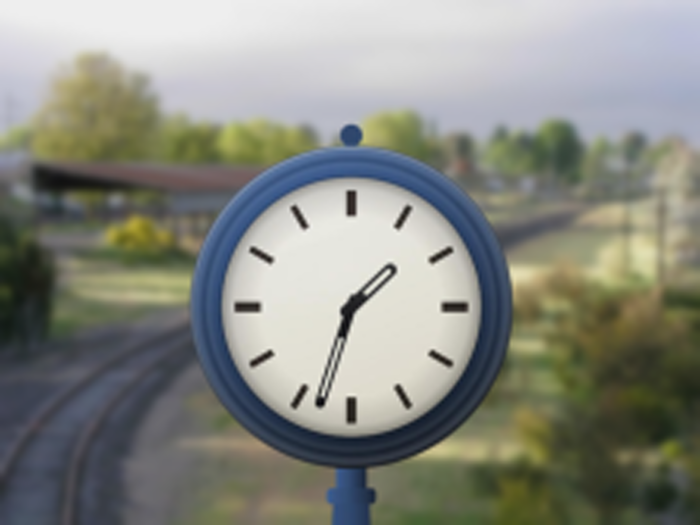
1h33
